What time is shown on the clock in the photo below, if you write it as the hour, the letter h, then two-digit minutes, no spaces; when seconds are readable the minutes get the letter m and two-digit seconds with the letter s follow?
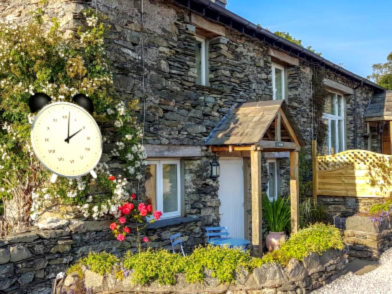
2h02
